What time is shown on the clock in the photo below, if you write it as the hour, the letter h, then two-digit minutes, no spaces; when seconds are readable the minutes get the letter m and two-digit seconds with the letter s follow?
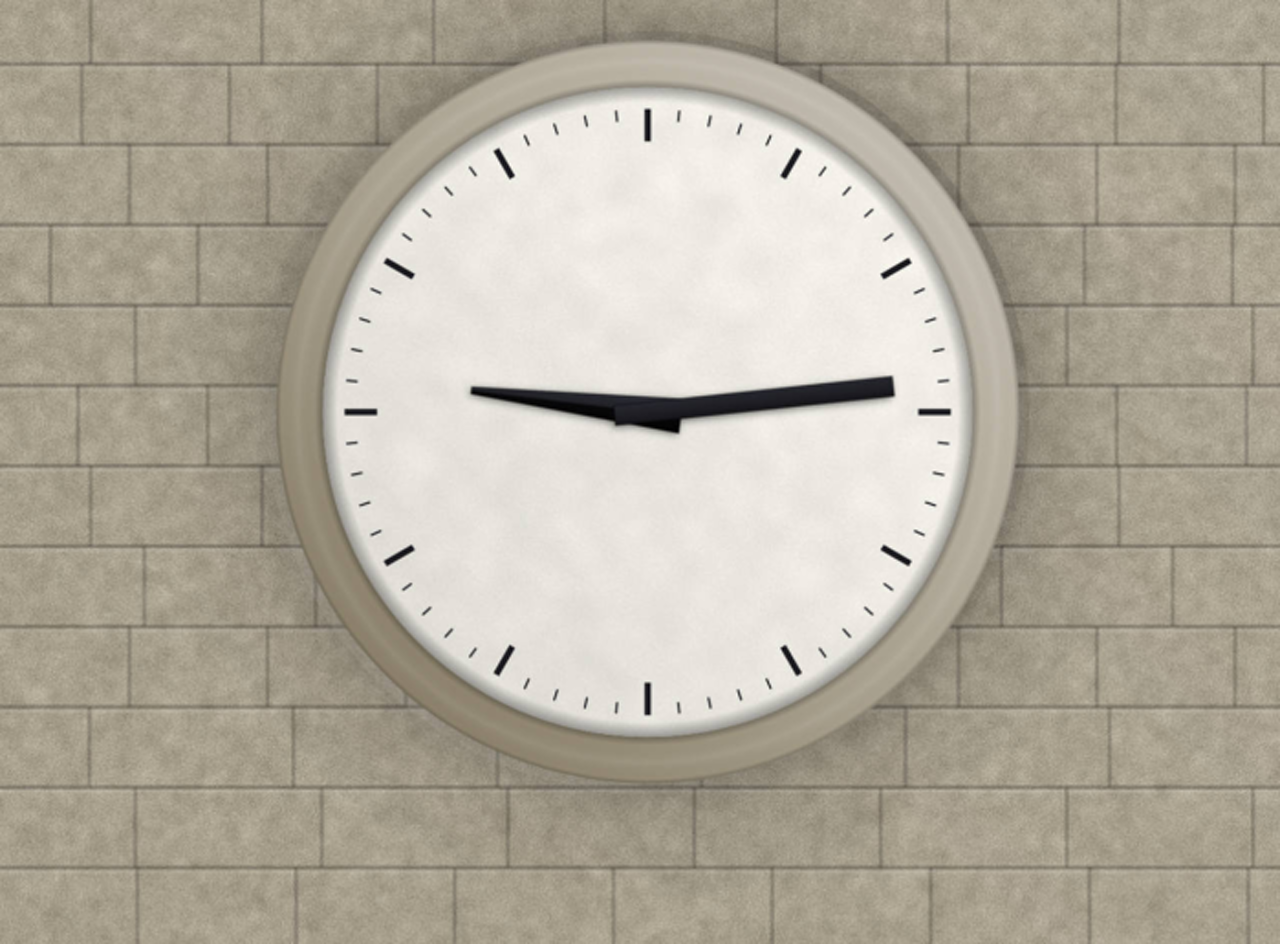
9h14
